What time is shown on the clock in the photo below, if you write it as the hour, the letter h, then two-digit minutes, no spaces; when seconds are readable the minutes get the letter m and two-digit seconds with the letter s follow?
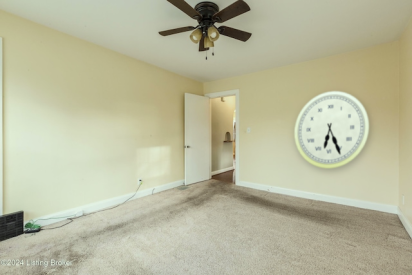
6h26
